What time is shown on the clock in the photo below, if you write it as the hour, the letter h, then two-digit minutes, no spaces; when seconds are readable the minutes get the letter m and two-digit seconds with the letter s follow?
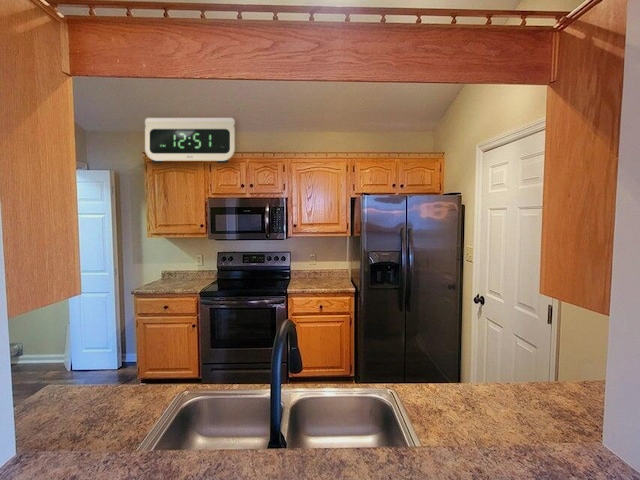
12h51
